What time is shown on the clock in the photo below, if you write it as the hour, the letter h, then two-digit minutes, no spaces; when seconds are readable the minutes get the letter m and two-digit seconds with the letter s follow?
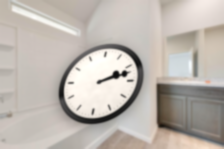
2h12
